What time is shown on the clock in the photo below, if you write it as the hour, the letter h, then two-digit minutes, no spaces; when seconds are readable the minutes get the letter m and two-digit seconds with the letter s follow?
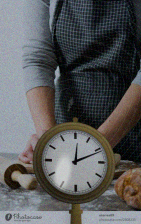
12h11
